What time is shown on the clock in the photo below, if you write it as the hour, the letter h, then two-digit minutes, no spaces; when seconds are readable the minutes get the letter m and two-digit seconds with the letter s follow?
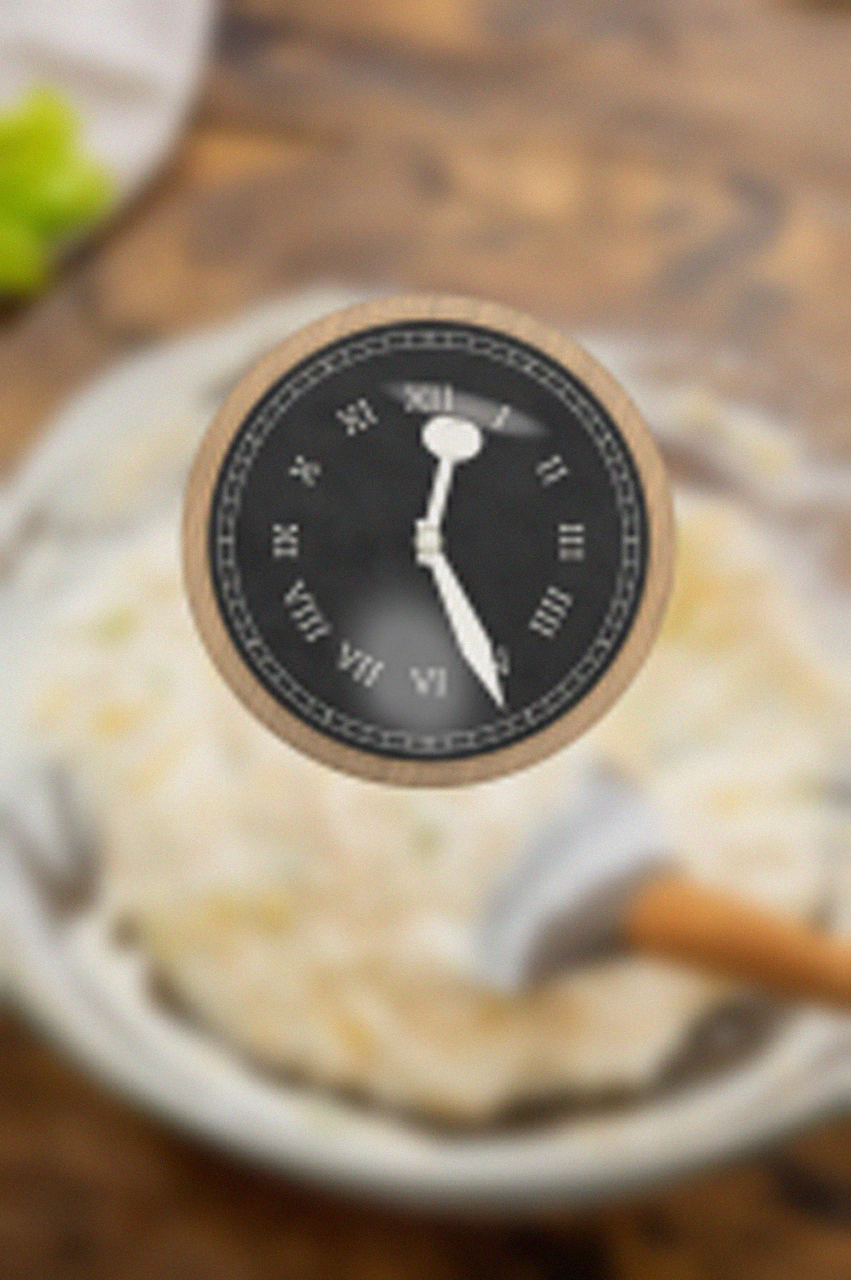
12h26
